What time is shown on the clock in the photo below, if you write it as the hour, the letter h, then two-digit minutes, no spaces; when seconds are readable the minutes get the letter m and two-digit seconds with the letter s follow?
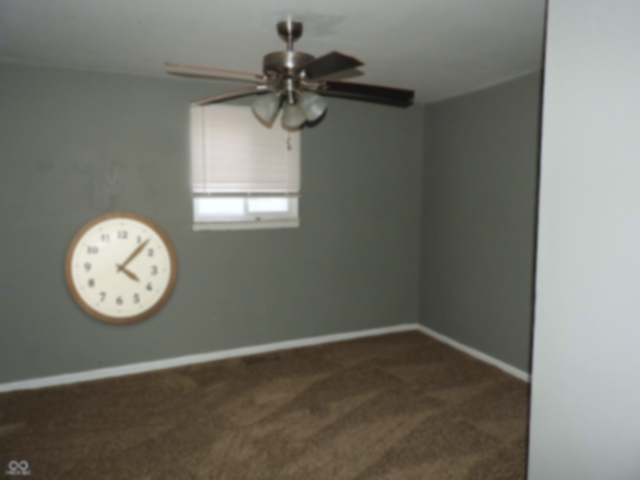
4h07
